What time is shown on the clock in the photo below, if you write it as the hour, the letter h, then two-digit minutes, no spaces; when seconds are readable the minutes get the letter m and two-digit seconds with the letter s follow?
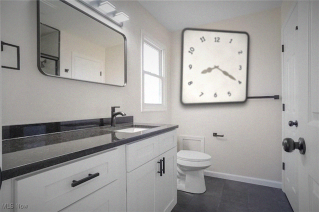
8h20
